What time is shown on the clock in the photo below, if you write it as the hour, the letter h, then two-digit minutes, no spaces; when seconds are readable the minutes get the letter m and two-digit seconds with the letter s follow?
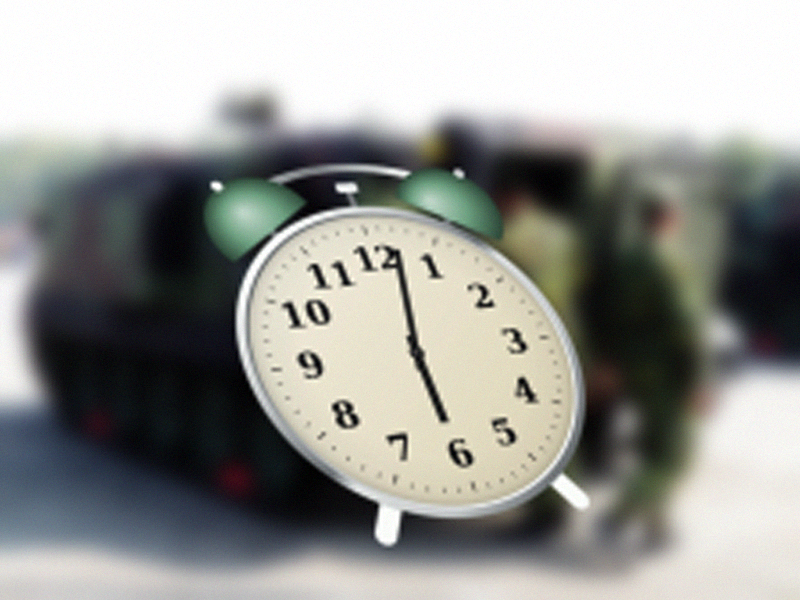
6h02
